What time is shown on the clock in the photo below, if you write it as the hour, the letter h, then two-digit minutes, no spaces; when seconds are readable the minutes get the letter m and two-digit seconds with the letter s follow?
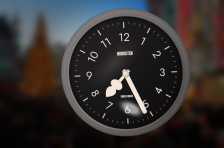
7h26
